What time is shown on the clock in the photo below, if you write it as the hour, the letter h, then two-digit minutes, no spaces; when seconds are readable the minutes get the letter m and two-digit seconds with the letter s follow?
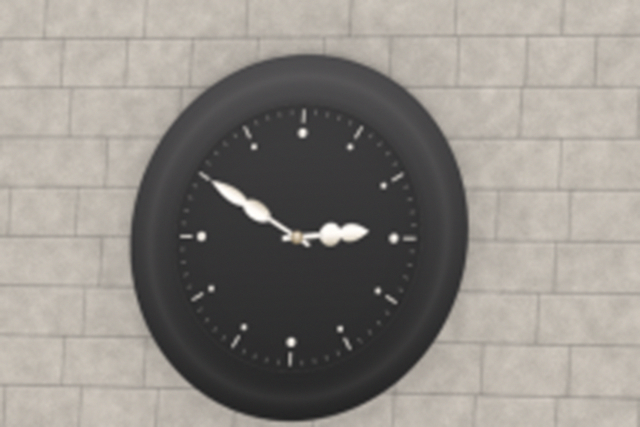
2h50
